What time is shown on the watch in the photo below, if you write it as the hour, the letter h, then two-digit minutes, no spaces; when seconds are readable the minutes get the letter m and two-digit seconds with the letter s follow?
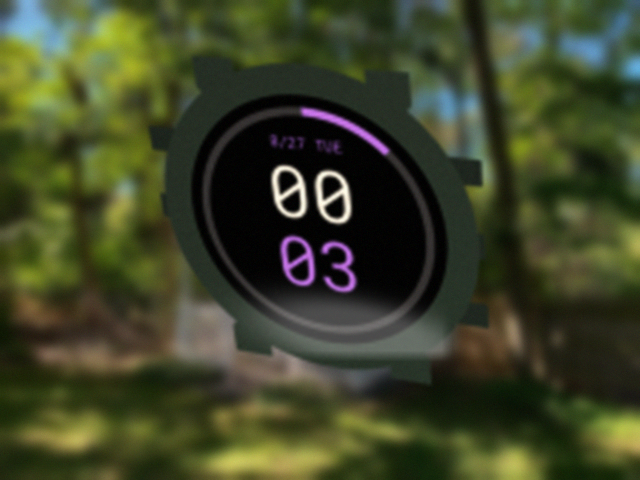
0h03
